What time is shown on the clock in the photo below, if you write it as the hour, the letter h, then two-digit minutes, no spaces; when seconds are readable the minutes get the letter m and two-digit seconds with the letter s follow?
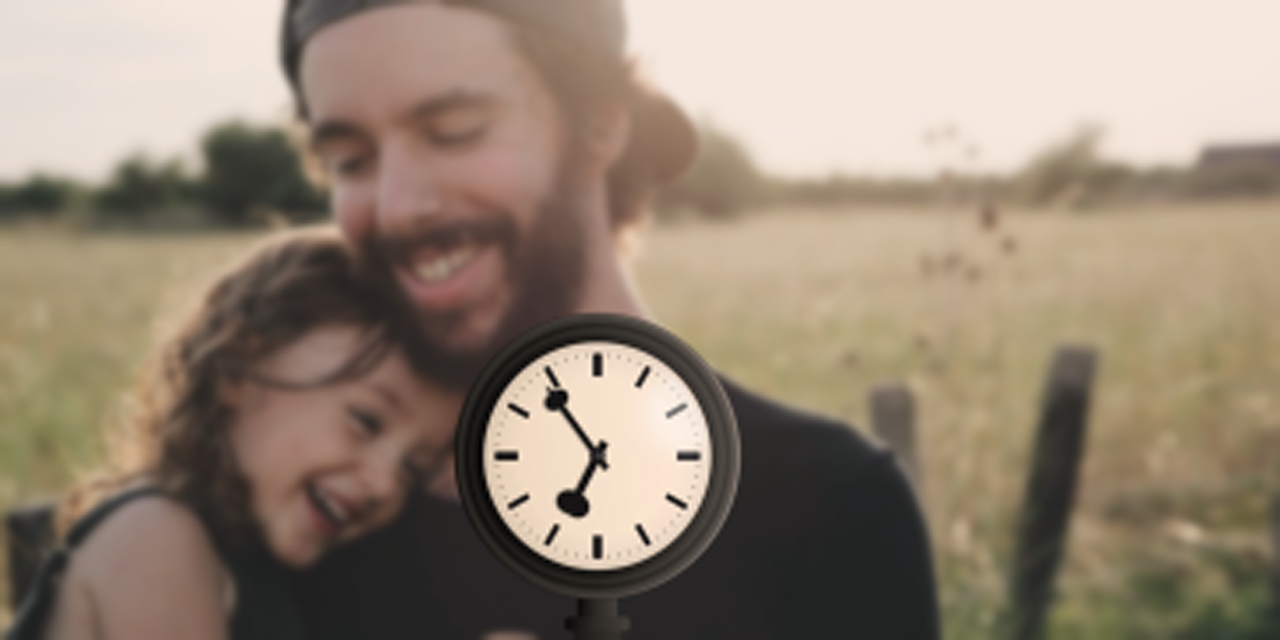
6h54
